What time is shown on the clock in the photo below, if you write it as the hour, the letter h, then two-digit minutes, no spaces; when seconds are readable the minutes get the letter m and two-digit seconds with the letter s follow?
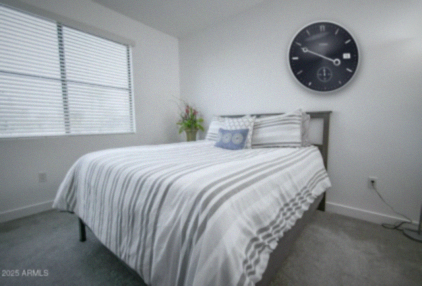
3h49
